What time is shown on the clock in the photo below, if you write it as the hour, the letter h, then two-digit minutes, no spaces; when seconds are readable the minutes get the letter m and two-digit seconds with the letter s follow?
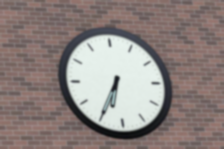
6h35
